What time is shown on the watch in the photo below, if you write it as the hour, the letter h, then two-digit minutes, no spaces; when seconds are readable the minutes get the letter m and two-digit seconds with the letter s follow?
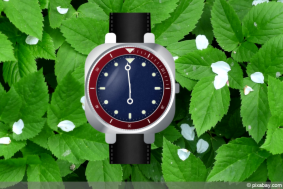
5h59
